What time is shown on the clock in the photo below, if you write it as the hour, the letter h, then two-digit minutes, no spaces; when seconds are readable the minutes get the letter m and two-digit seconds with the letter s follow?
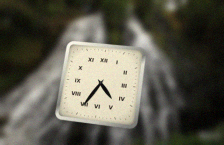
4h35
